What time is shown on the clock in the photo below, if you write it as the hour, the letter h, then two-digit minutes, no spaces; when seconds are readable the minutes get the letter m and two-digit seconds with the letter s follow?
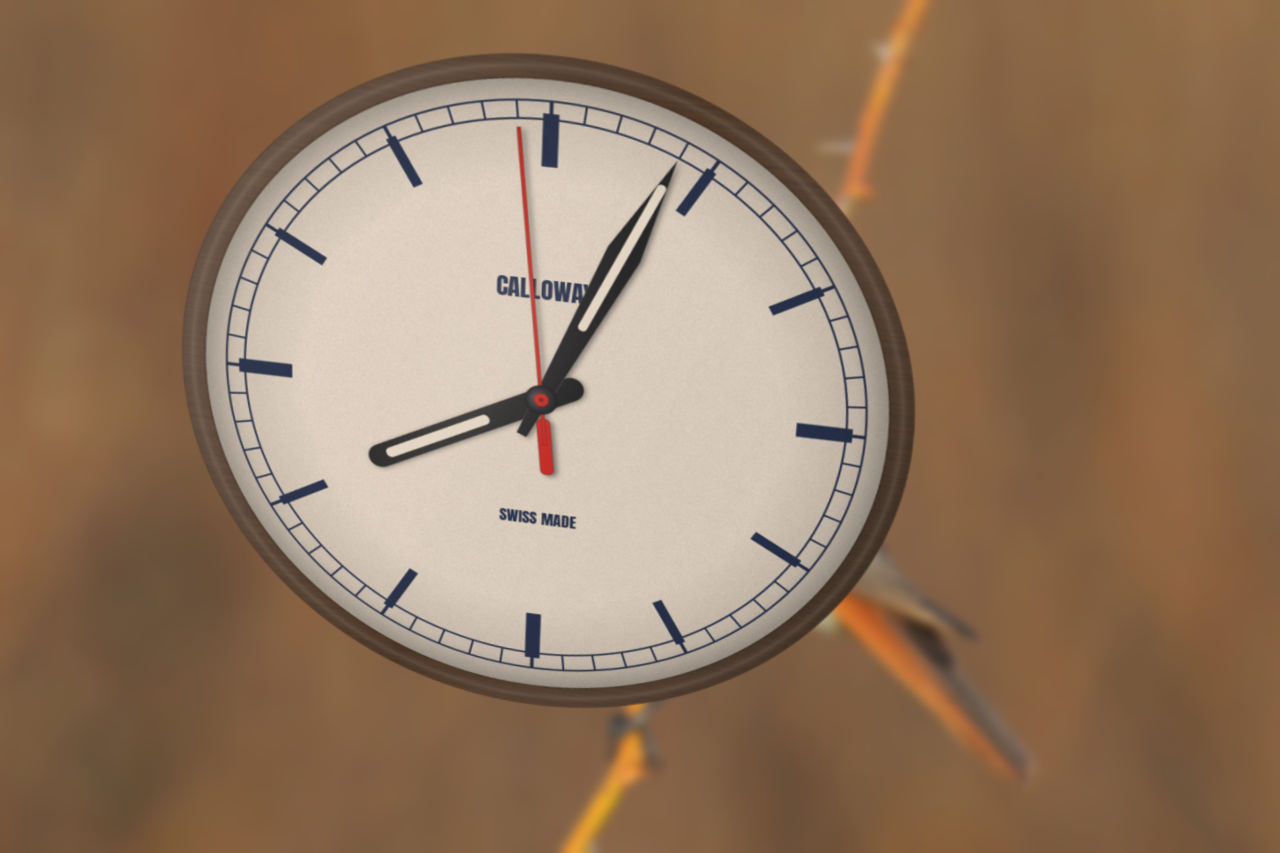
8h03m59s
